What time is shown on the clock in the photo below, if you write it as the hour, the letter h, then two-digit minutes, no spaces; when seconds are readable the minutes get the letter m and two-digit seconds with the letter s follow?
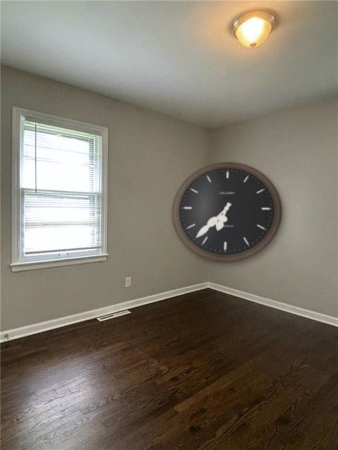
6h37
